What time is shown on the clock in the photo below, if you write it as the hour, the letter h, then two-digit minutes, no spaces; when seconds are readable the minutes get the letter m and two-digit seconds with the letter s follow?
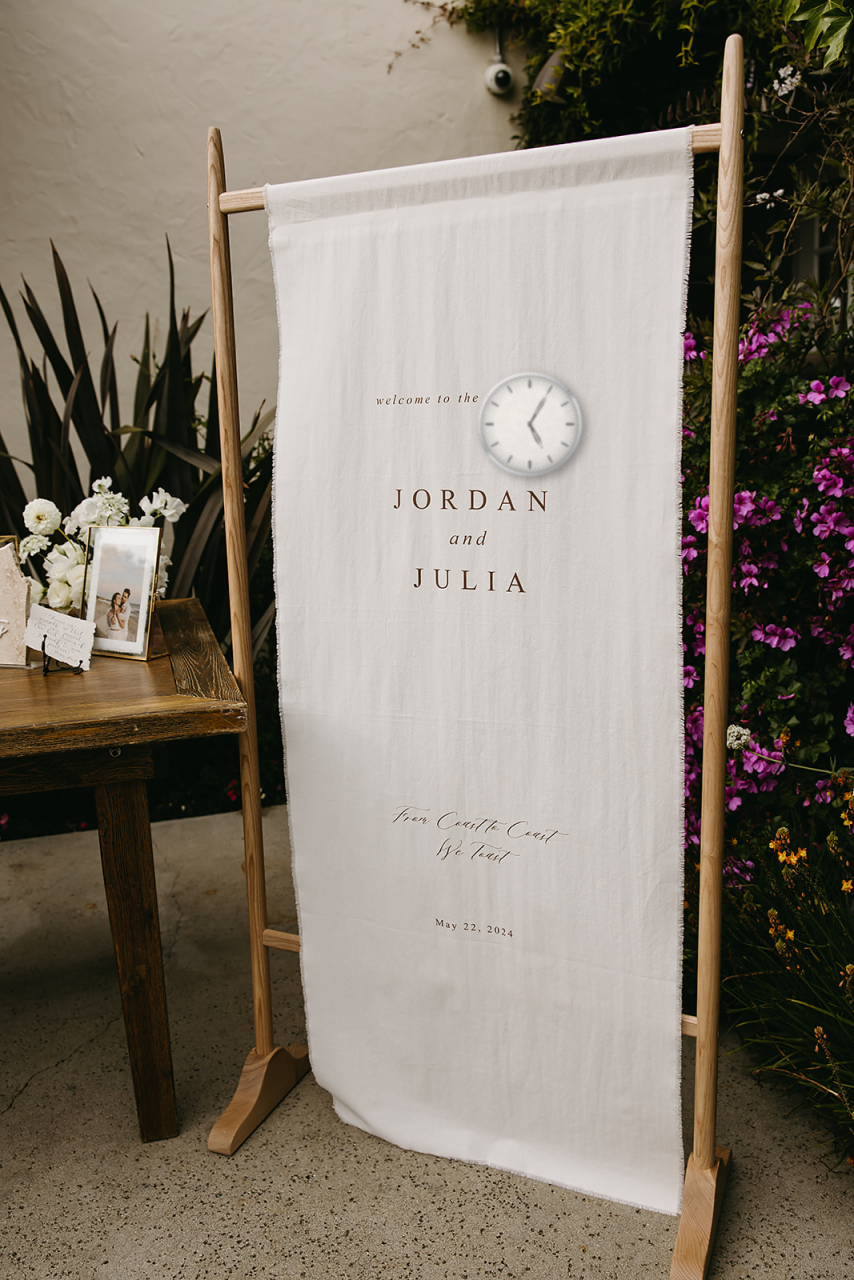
5h05
